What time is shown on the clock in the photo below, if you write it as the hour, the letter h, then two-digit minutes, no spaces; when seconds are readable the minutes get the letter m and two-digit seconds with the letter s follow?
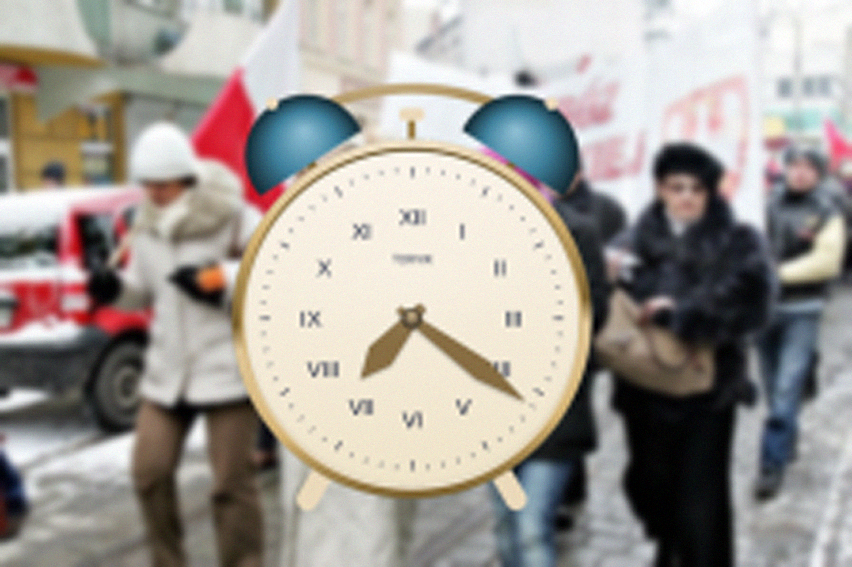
7h21
